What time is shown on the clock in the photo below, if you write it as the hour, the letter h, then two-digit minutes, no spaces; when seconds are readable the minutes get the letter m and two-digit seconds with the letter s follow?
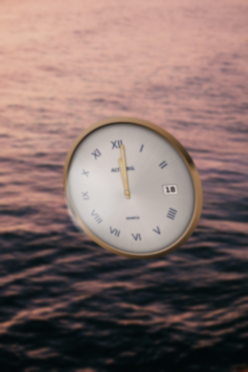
12h01
